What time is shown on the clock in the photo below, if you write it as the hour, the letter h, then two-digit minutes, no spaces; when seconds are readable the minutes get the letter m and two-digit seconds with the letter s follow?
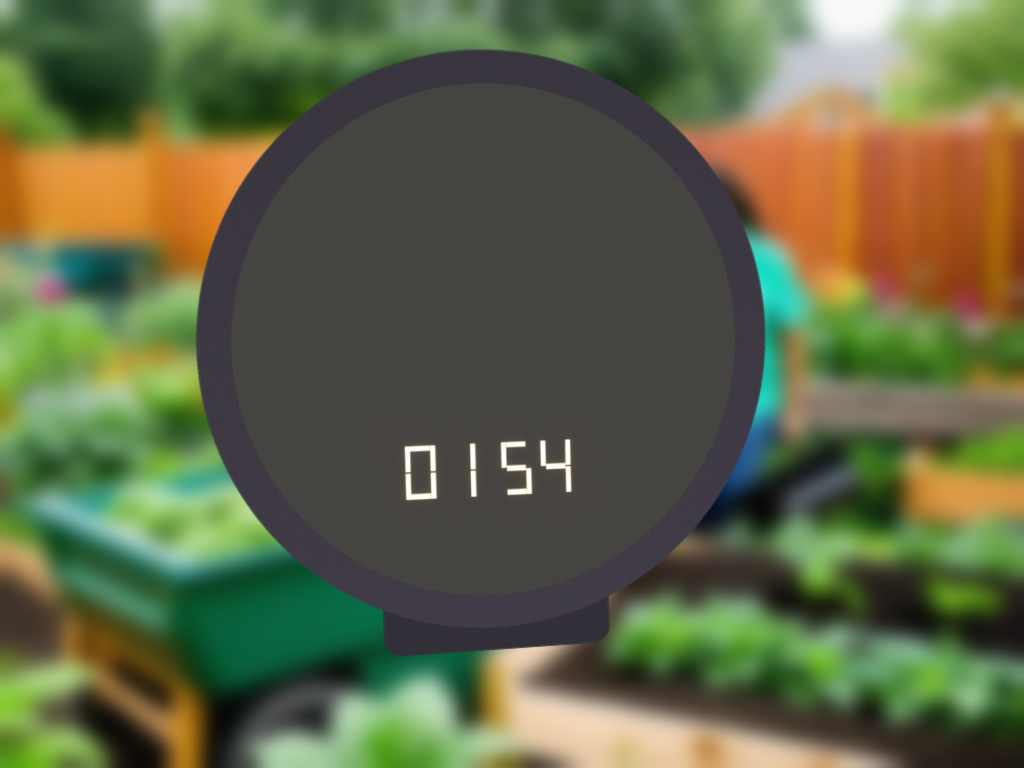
1h54
